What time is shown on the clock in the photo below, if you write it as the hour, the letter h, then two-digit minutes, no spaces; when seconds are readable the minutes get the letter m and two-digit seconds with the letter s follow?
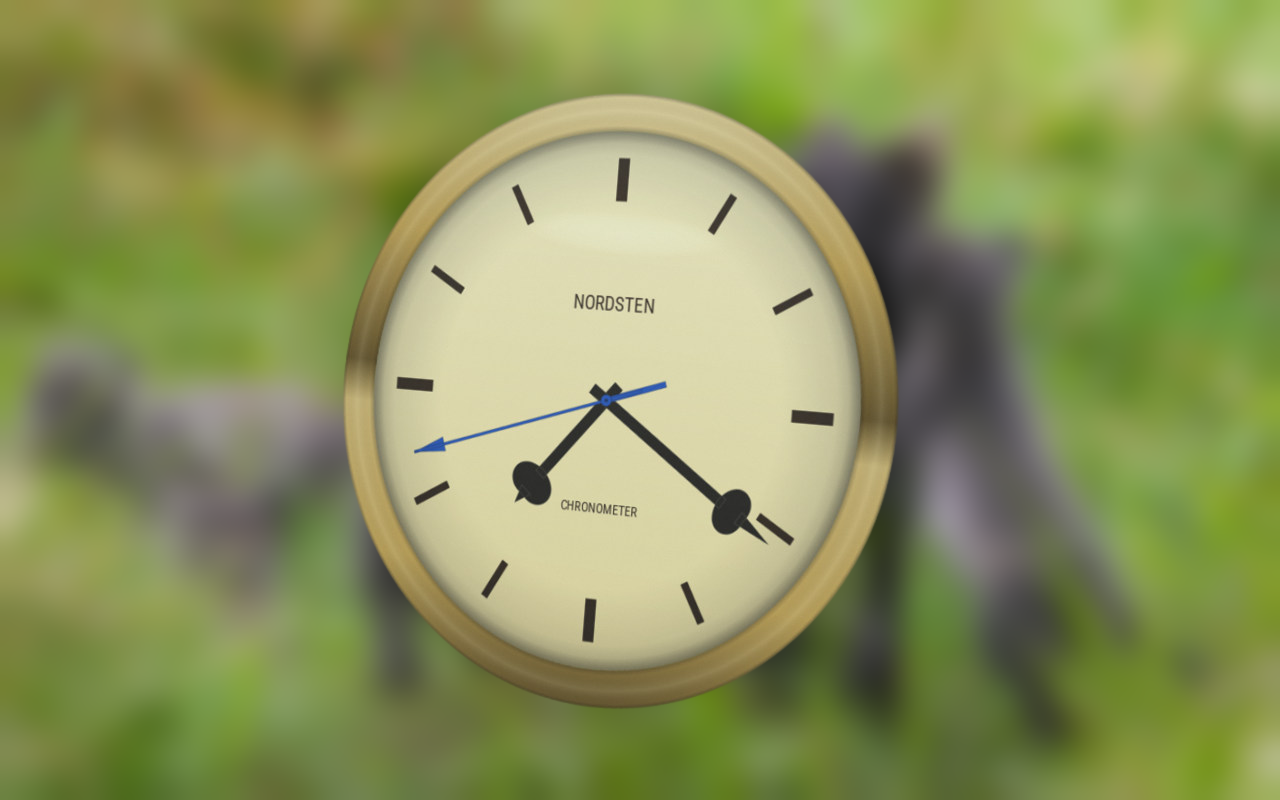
7h20m42s
